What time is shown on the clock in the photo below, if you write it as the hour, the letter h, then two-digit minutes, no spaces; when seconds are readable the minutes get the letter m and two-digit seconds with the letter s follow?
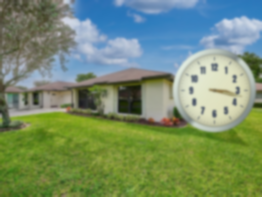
3h17
